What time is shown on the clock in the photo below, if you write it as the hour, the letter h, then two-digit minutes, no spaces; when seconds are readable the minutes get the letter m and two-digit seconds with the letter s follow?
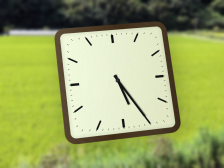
5h25
